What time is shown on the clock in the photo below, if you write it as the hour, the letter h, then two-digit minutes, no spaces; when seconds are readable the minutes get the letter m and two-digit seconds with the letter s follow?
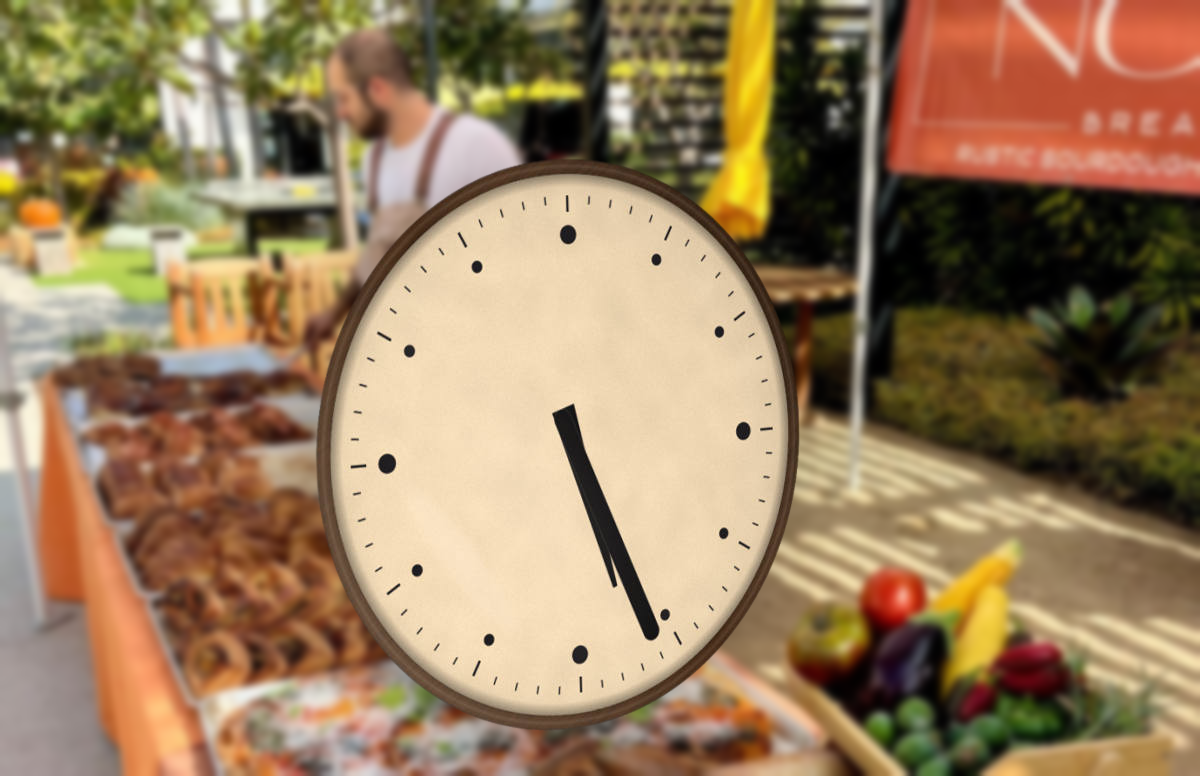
5h26
